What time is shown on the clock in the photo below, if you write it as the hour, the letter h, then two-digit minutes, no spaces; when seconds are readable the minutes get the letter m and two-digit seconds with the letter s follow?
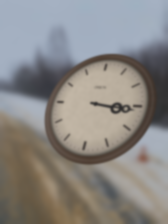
3h16
